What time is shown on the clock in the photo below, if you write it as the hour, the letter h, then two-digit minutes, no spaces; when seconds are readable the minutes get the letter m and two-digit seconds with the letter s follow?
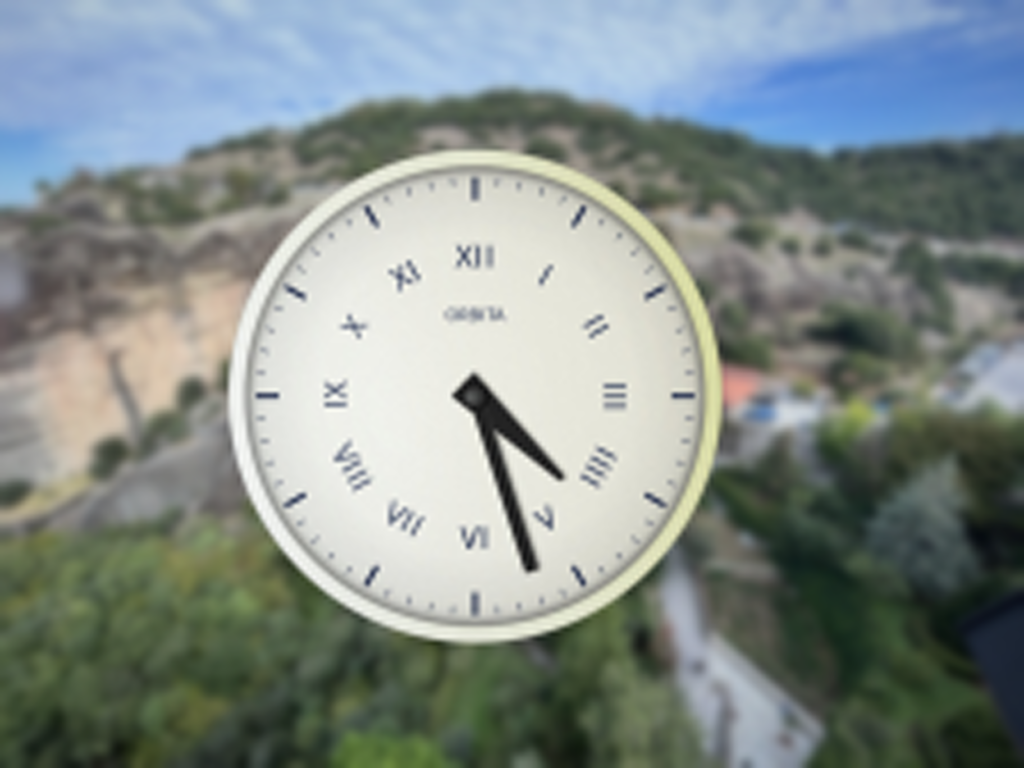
4h27
